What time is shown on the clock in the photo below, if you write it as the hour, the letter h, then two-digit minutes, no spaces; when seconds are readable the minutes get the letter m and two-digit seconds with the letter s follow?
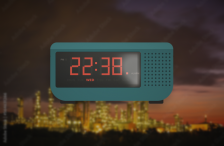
22h38
